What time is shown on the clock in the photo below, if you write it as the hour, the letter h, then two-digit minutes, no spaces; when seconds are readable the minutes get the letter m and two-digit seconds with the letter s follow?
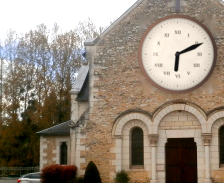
6h11
